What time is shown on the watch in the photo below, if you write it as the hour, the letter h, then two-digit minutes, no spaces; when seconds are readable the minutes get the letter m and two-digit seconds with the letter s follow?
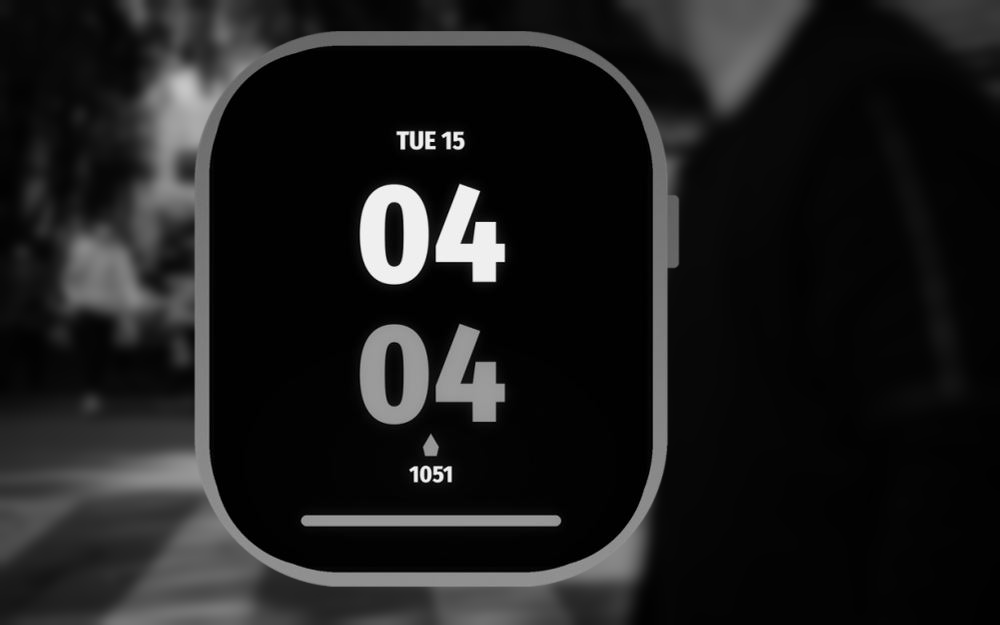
4h04
